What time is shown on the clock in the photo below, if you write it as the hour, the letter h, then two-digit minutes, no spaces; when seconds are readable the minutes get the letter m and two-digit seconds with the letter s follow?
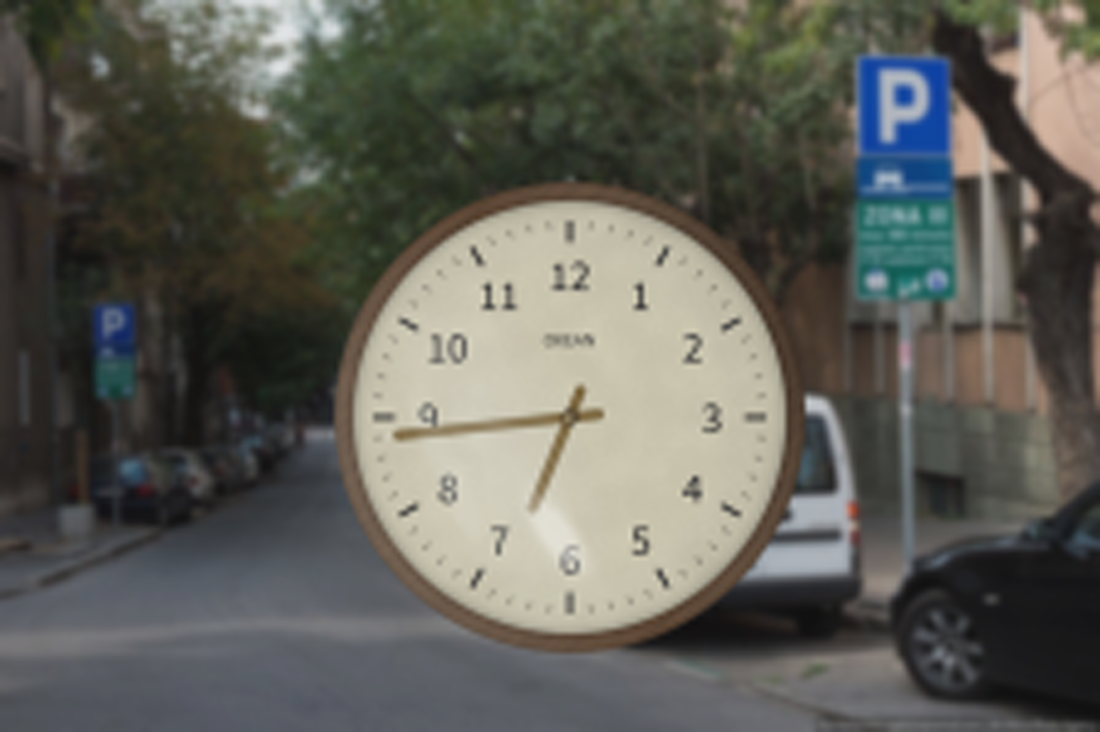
6h44
